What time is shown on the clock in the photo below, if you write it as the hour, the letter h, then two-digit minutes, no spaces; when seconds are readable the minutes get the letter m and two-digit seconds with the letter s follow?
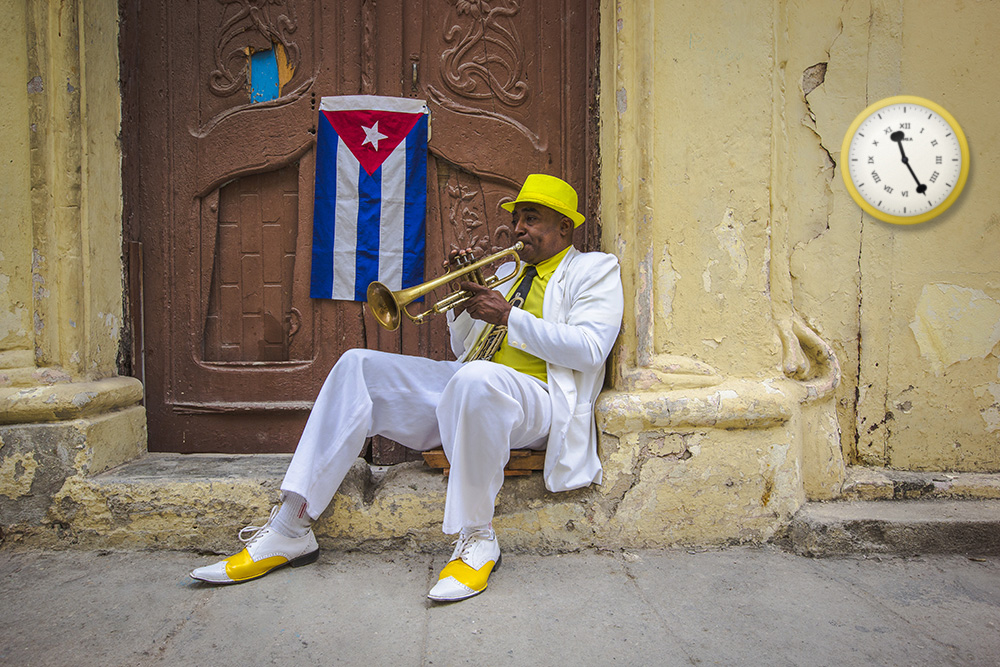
11h25
